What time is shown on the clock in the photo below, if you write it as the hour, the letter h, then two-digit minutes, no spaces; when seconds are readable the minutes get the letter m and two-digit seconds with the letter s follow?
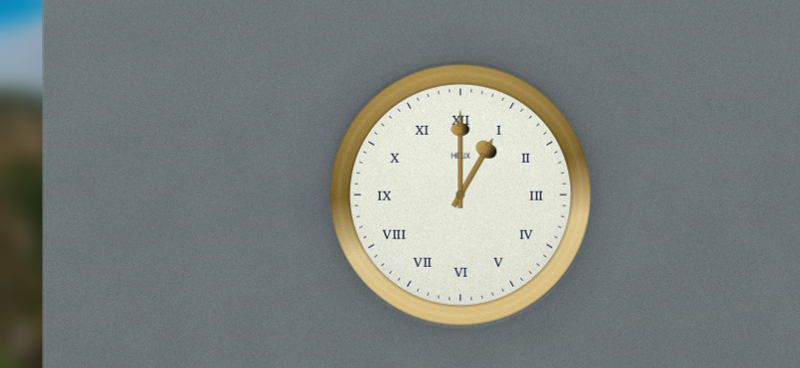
1h00
